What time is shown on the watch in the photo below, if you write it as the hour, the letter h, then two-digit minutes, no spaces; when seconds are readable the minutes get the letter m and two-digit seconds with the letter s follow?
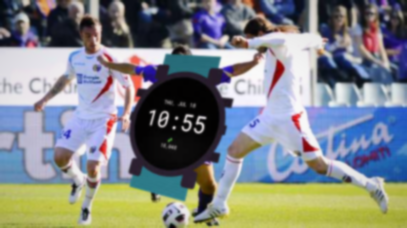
10h55
